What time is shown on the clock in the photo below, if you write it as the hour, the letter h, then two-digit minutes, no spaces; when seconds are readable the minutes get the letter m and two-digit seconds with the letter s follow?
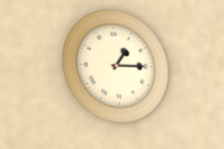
1h15
